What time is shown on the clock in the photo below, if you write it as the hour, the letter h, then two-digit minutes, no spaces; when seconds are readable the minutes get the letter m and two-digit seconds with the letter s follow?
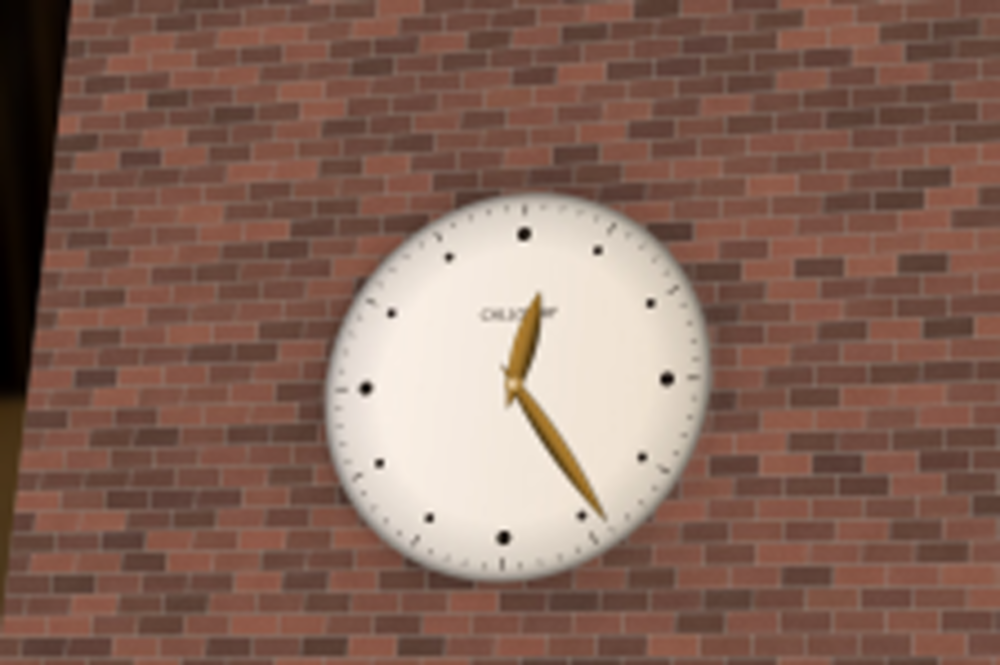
12h24
